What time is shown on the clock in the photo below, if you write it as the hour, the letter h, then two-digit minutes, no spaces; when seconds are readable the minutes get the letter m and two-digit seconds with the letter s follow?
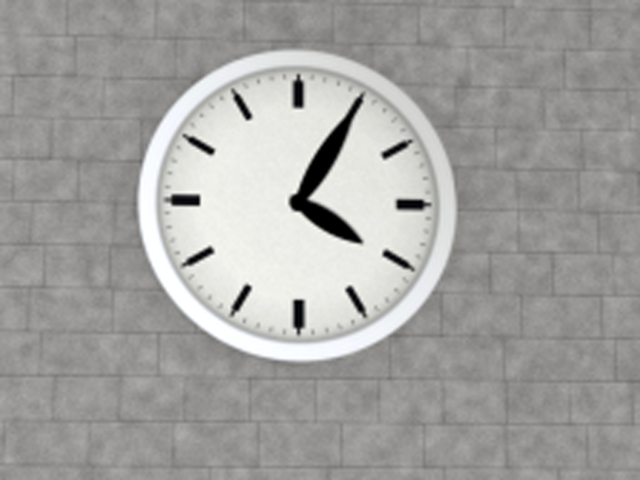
4h05
